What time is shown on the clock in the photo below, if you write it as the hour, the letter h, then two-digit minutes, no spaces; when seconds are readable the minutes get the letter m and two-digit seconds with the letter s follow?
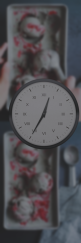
12h35
